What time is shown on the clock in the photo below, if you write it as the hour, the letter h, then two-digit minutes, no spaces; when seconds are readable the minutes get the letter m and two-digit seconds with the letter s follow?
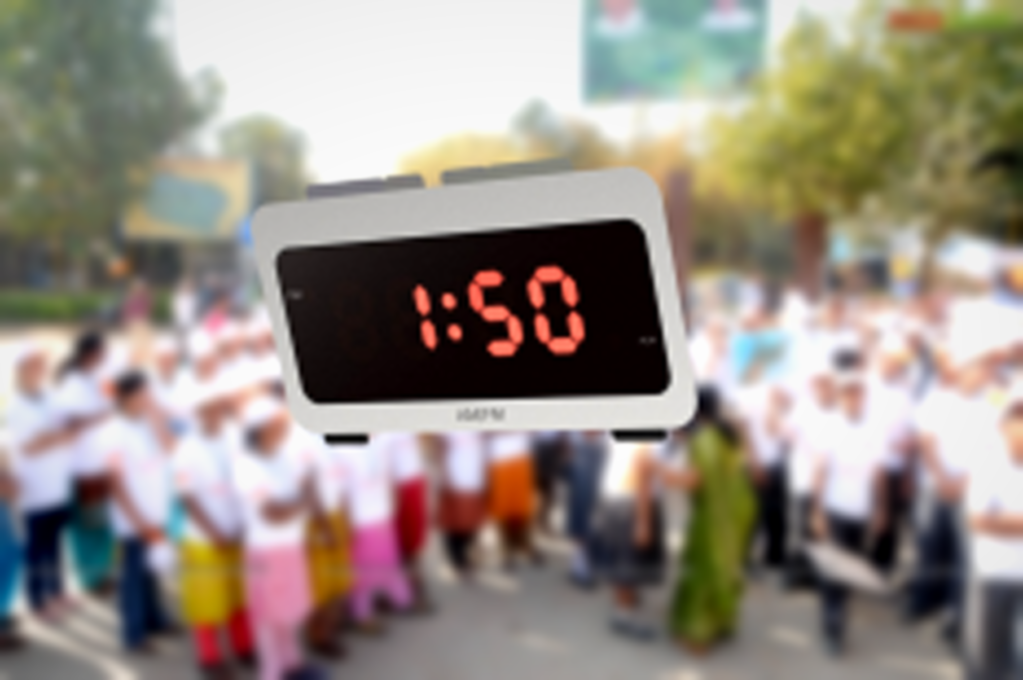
1h50
